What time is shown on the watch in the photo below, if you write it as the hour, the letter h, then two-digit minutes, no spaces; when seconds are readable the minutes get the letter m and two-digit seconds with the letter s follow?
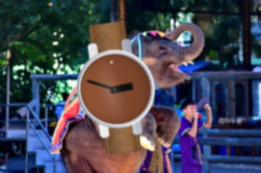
2h49
